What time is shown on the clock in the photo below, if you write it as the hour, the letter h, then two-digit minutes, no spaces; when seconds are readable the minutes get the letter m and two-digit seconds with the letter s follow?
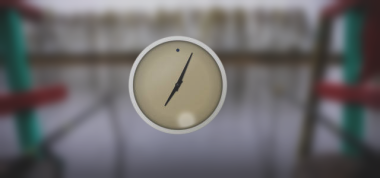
7h04
